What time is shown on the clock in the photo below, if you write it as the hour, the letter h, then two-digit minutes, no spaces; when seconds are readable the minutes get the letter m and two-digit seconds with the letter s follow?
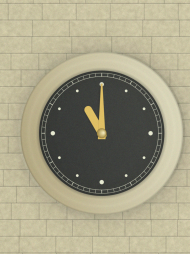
11h00
